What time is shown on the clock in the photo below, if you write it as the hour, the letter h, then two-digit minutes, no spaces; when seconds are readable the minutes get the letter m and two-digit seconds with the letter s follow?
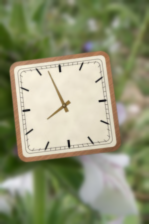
7h57
